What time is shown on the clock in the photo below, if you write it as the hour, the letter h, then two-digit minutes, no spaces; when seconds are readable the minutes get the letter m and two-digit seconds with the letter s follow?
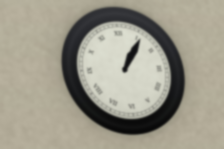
1h06
